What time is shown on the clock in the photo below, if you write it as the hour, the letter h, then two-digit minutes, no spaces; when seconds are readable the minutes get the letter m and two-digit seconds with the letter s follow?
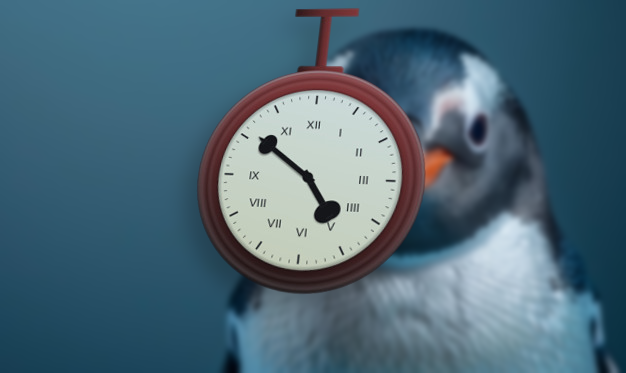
4h51
